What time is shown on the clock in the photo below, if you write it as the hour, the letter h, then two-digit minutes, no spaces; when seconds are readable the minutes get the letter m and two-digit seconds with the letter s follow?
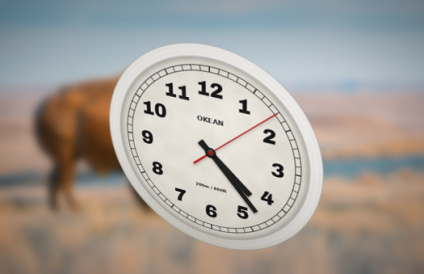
4h23m08s
